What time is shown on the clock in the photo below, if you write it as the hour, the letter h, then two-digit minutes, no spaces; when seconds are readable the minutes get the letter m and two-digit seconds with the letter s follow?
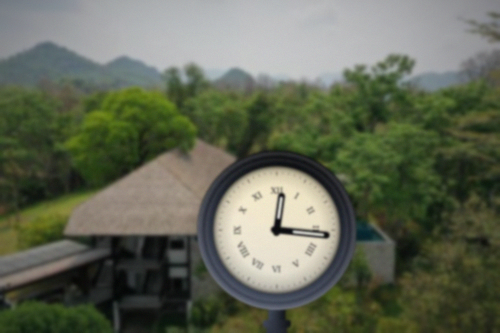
12h16
